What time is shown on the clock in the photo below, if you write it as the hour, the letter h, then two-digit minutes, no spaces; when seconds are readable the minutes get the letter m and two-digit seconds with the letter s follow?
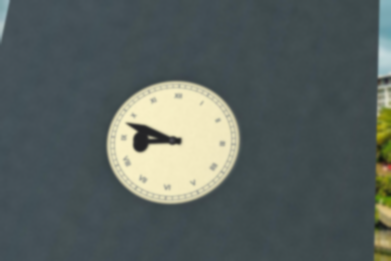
8h48
